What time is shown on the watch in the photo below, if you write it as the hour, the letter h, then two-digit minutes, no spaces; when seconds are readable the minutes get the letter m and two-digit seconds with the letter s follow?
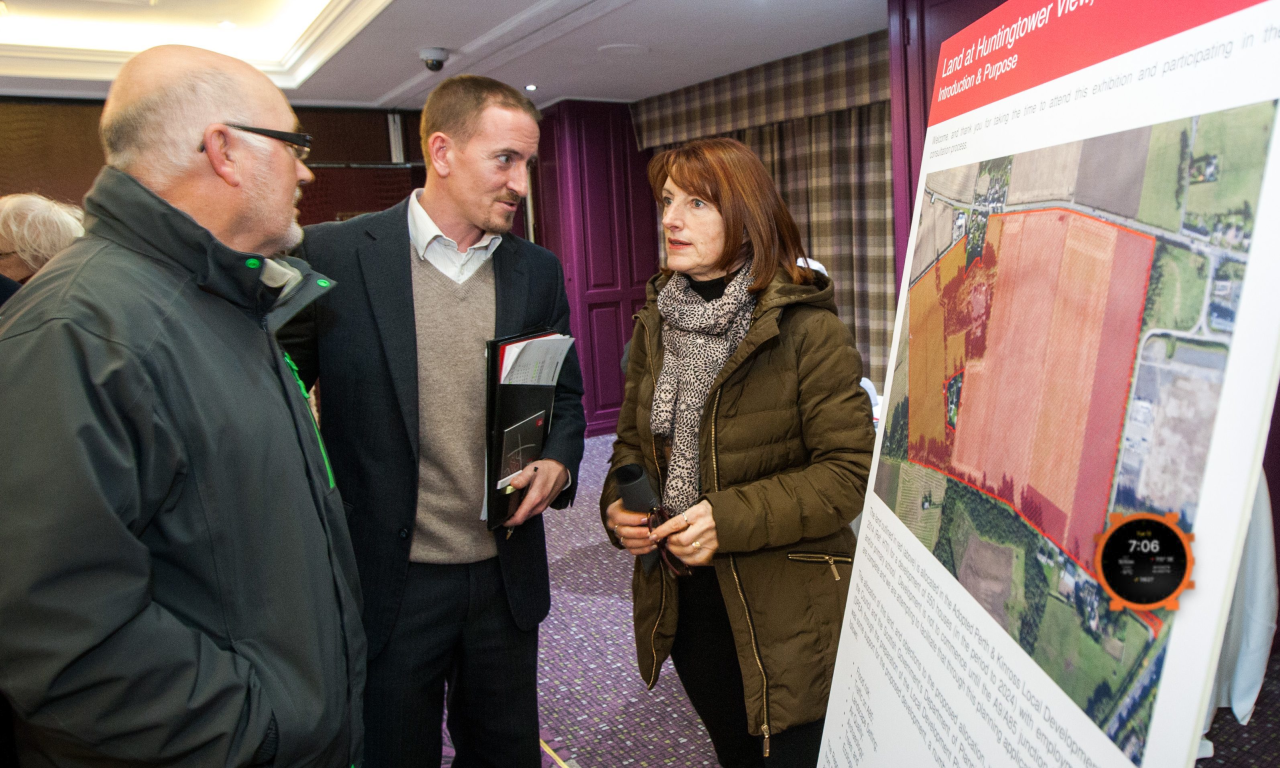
7h06
